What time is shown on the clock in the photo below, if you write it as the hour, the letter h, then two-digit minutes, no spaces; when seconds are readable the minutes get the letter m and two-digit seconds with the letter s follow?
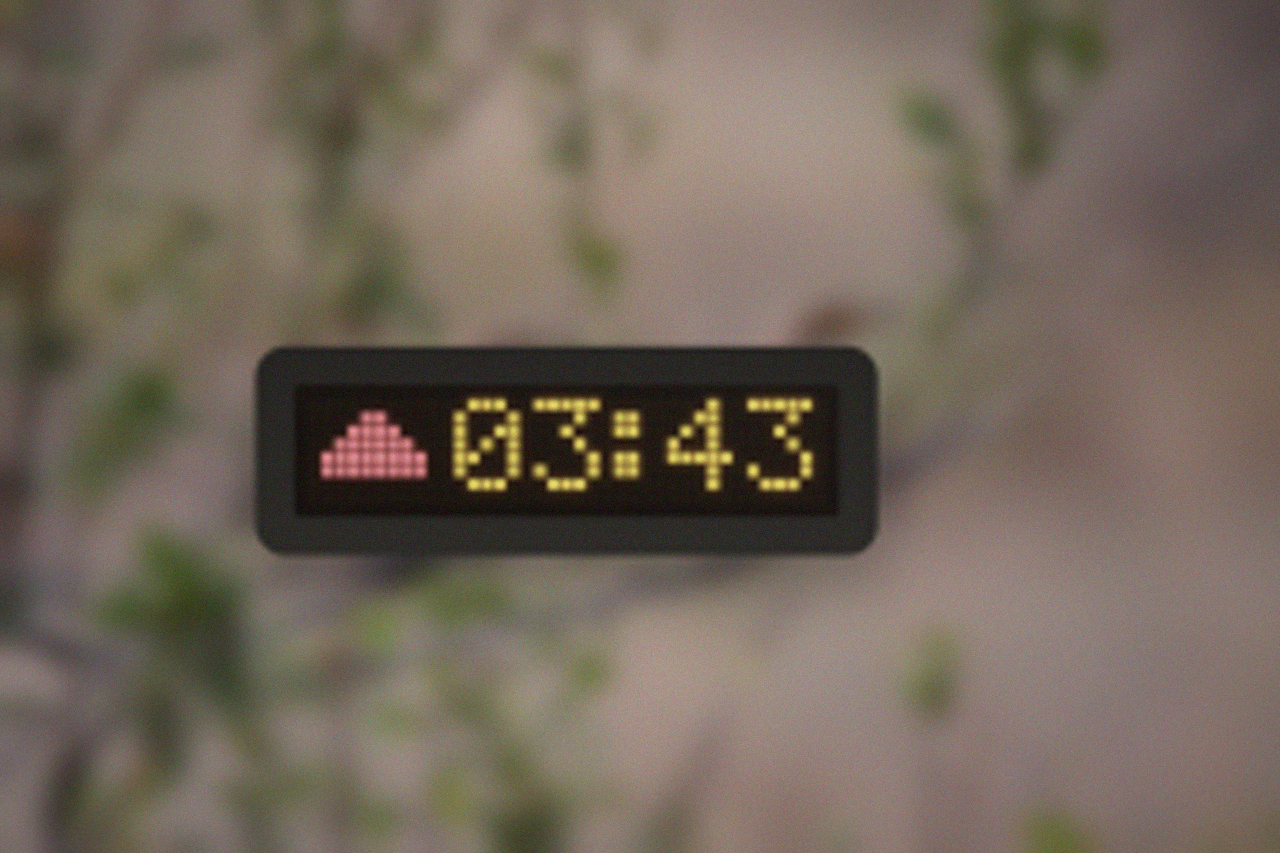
3h43
